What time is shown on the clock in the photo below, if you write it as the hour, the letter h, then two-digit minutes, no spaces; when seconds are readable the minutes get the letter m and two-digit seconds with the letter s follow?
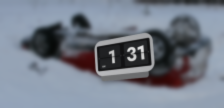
1h31
